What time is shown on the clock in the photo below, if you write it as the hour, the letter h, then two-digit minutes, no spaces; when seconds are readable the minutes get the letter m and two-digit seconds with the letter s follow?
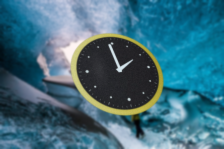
1h59
